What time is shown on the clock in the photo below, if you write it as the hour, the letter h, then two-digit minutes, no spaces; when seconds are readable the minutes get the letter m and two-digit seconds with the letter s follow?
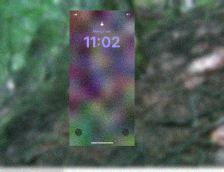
11h02
